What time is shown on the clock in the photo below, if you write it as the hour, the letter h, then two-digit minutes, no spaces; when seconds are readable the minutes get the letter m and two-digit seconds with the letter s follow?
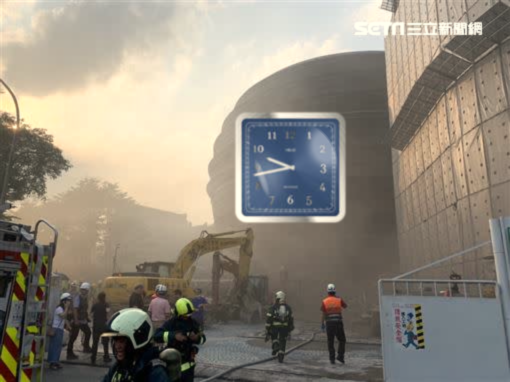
9h43
